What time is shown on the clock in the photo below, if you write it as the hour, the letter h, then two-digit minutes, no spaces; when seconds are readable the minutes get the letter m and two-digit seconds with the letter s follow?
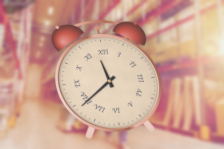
11h39
